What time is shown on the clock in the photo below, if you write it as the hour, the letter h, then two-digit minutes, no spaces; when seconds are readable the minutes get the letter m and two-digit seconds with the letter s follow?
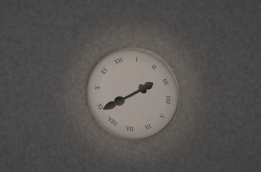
2h44
